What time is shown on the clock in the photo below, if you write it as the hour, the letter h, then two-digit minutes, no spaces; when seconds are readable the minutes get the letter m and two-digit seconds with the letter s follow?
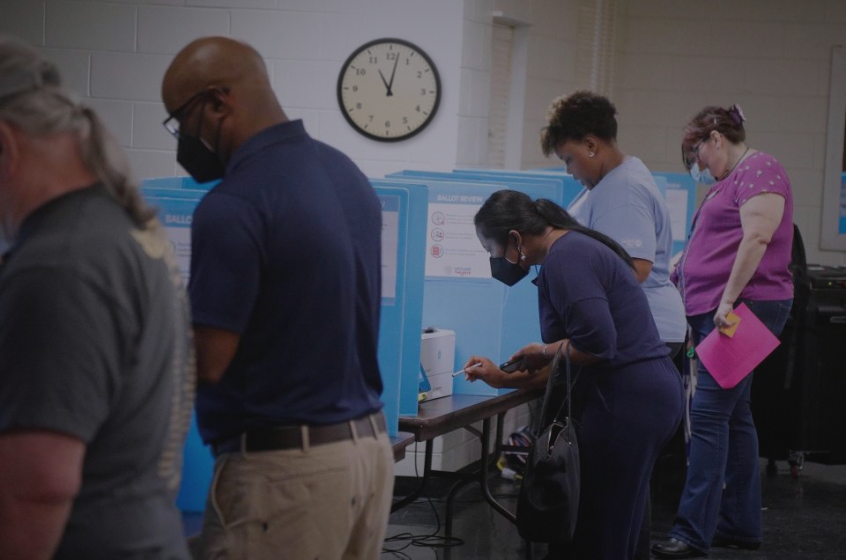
11h02
